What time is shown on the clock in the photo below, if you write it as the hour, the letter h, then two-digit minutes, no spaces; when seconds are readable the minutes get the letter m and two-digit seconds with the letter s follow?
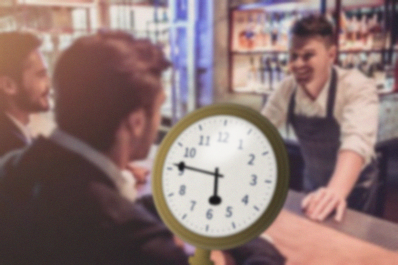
5h46
